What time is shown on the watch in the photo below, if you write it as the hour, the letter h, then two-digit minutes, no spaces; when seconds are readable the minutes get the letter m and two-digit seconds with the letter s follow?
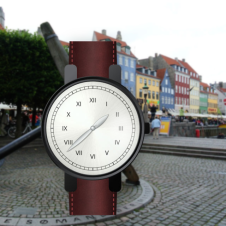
1h38
